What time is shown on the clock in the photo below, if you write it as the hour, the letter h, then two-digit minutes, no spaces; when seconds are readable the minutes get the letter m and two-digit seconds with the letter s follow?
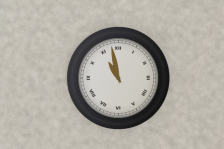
10h58
